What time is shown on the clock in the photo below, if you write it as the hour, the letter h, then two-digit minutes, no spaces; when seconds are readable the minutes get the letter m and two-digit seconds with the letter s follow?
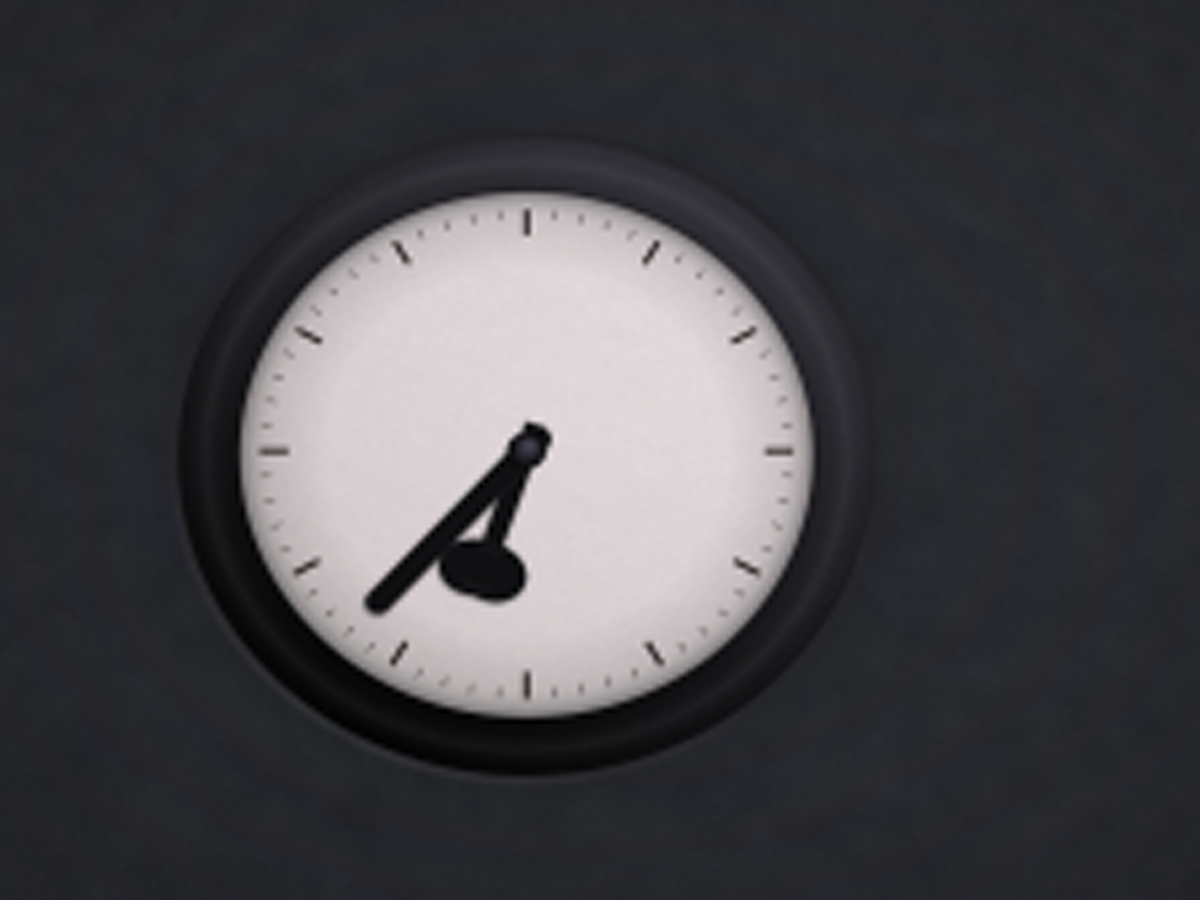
6h37
